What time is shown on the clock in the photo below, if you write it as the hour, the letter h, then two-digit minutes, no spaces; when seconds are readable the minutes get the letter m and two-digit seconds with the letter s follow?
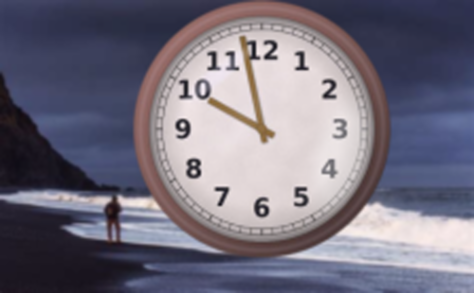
9h58
